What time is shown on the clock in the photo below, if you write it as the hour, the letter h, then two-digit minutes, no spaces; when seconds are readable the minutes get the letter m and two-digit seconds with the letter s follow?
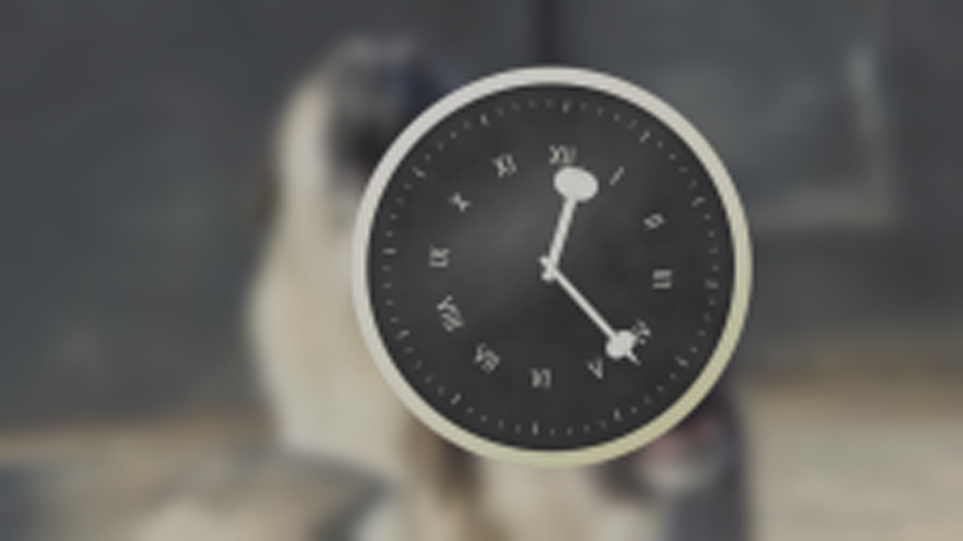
12h22
